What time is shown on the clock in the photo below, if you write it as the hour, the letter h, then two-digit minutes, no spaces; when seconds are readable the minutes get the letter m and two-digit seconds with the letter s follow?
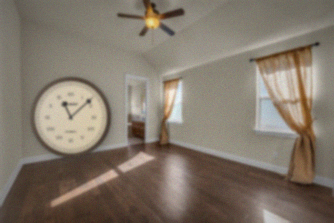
11h08
